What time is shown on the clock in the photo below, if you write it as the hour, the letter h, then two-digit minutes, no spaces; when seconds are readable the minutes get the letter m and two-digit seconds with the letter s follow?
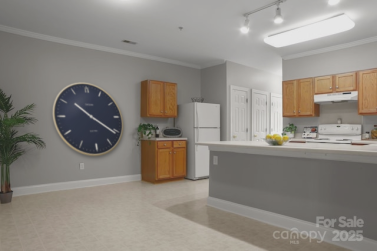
10h21
